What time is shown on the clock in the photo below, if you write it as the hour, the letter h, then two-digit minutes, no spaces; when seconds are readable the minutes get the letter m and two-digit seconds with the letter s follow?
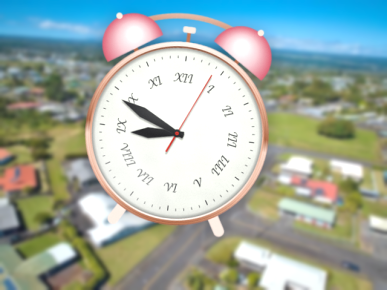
8h49m04s
